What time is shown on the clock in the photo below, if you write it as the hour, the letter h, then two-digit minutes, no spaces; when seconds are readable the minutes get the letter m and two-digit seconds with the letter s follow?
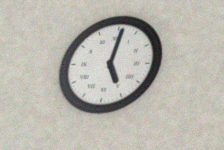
5h01
